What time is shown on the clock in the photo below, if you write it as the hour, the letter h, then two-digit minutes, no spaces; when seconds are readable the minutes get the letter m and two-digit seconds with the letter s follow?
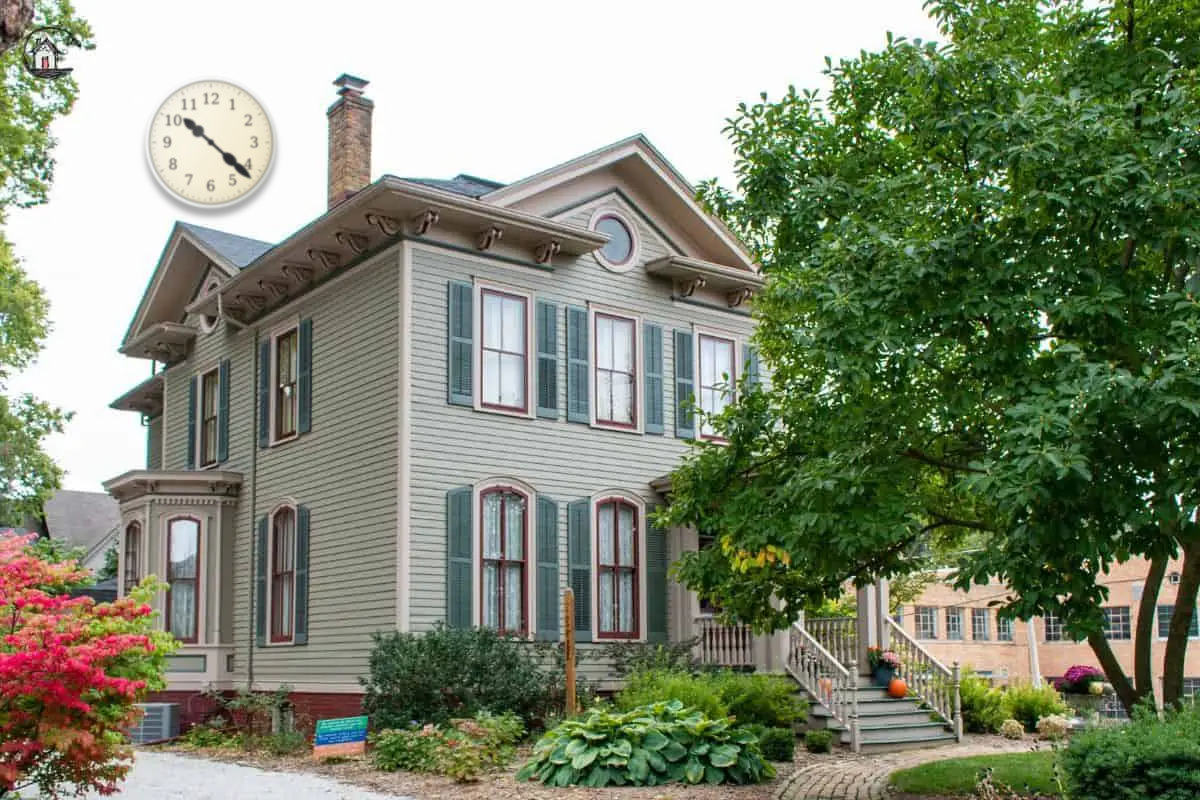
10h22
